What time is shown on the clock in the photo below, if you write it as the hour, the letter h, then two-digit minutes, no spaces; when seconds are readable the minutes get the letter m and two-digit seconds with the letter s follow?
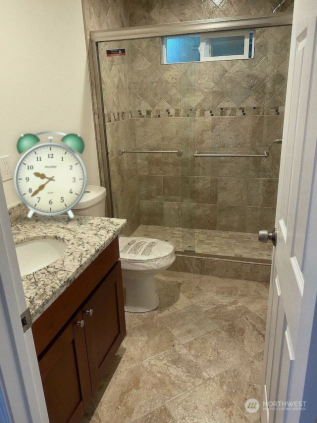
9h38
